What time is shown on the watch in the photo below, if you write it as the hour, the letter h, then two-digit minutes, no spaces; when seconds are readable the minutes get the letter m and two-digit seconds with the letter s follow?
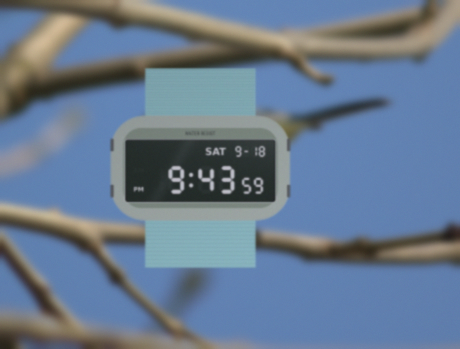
9h43m59s
